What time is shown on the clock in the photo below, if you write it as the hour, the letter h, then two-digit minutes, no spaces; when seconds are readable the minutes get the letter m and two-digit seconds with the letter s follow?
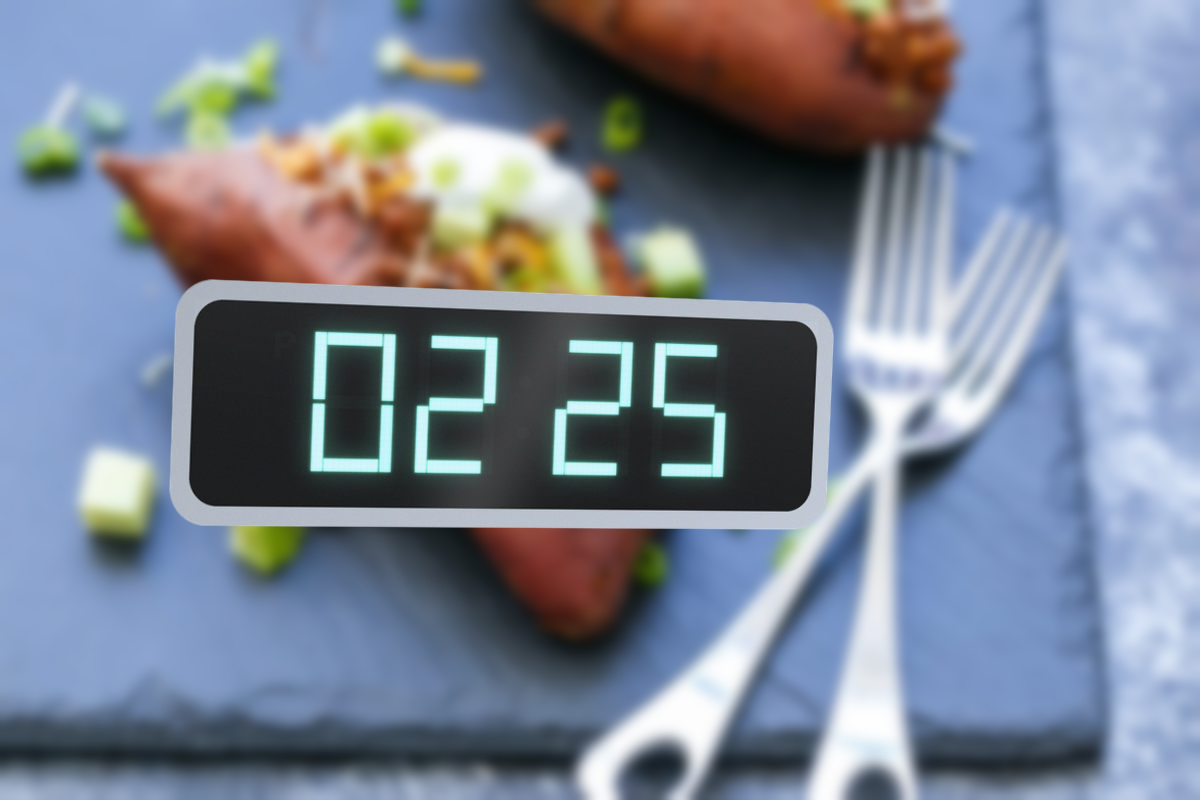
2h25
